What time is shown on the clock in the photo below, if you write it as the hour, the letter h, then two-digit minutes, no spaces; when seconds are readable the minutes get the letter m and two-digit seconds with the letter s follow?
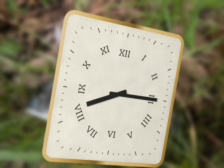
8h15
